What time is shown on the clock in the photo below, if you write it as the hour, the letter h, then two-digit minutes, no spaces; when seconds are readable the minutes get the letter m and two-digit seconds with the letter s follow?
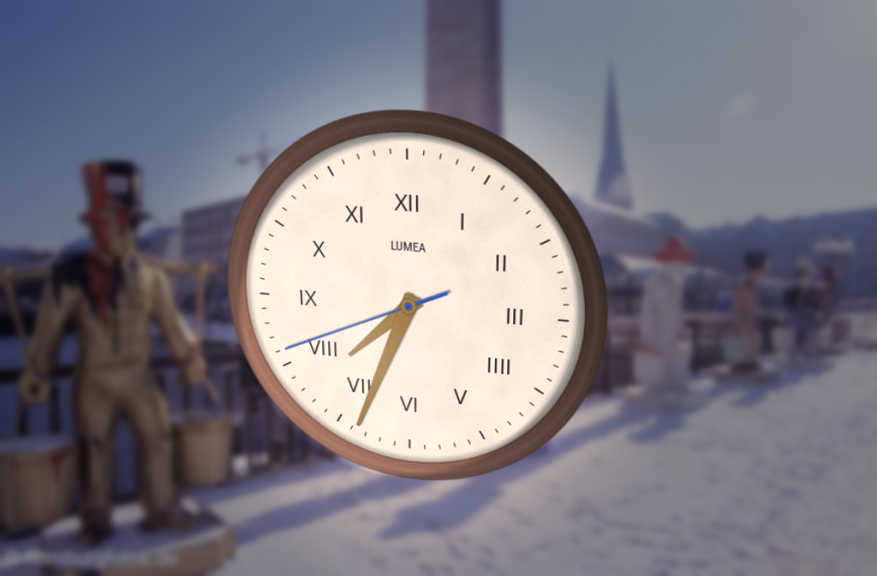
7h33m41s
